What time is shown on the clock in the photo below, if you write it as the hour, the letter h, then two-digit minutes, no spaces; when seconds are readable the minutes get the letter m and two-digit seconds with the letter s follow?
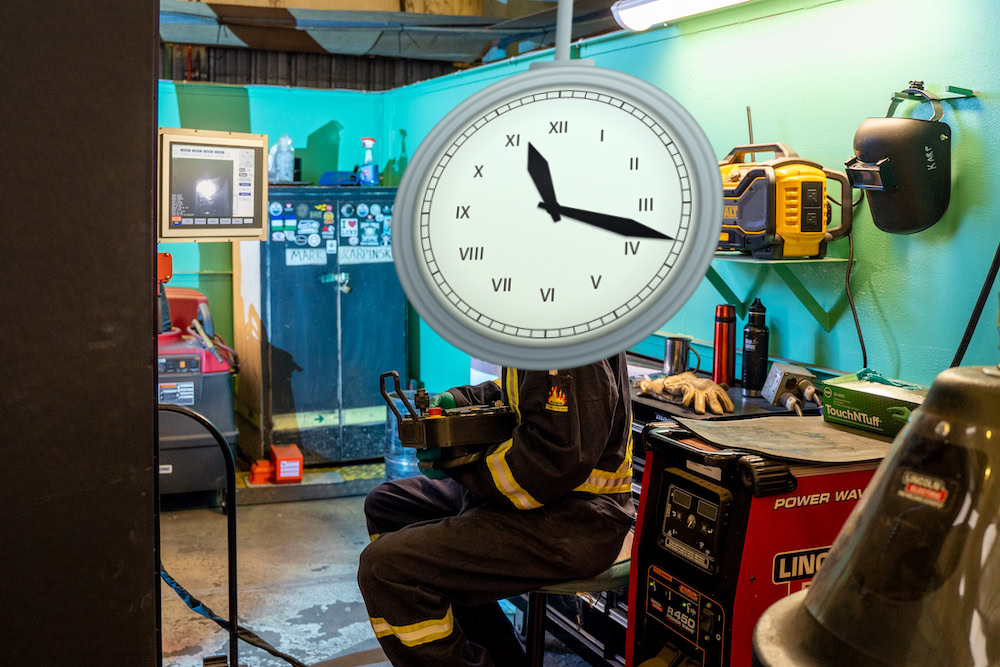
11h18
